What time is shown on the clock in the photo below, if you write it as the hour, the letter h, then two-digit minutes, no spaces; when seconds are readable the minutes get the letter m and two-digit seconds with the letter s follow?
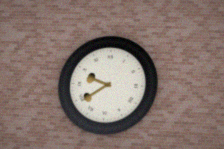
9h39
